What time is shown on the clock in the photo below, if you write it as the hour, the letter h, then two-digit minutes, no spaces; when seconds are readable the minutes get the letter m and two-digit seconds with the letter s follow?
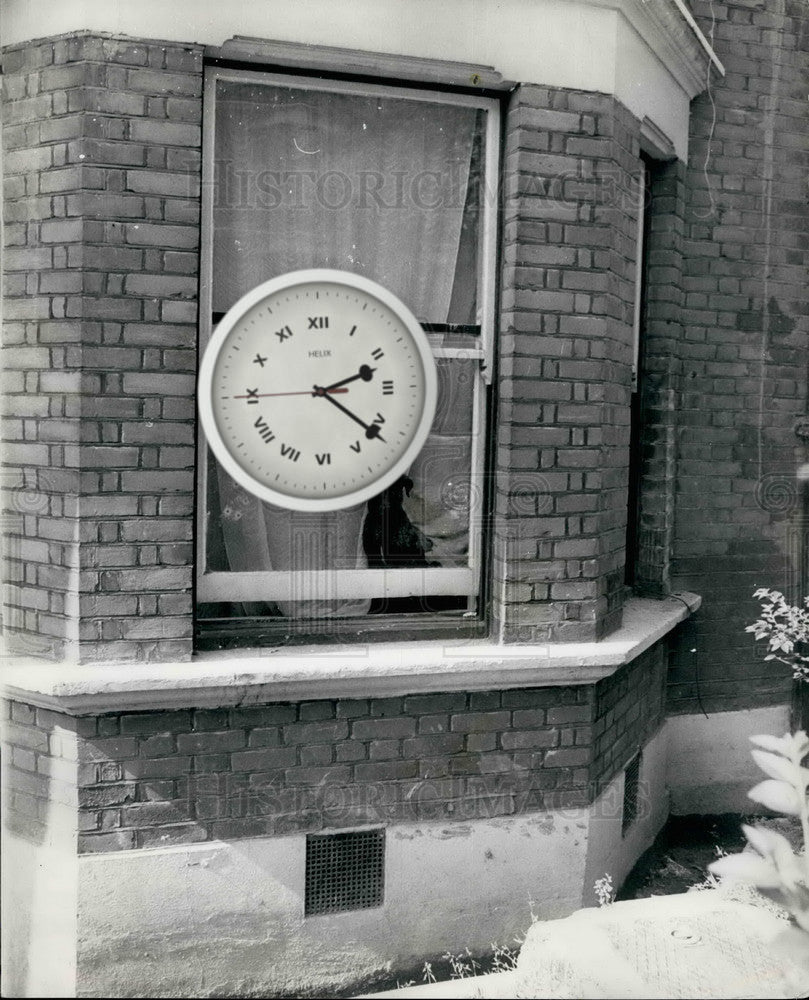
2h21m45s
